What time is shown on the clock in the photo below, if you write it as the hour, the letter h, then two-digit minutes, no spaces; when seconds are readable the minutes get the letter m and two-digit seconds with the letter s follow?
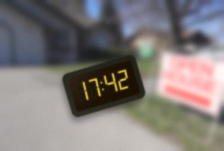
17h42
